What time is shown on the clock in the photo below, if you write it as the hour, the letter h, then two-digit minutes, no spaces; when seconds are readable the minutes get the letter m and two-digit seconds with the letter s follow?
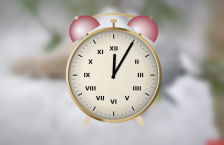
12h05
